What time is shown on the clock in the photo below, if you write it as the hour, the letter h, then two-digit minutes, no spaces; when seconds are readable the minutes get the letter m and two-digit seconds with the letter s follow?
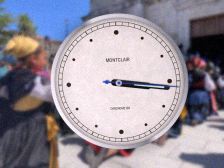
3h16m16s
